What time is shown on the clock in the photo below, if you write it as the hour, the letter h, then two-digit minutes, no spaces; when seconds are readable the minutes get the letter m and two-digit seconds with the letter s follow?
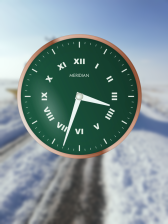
3h33
